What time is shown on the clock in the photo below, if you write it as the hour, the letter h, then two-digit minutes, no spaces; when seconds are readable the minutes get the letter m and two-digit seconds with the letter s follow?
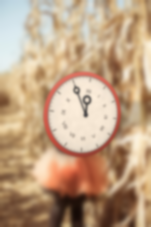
11h55
